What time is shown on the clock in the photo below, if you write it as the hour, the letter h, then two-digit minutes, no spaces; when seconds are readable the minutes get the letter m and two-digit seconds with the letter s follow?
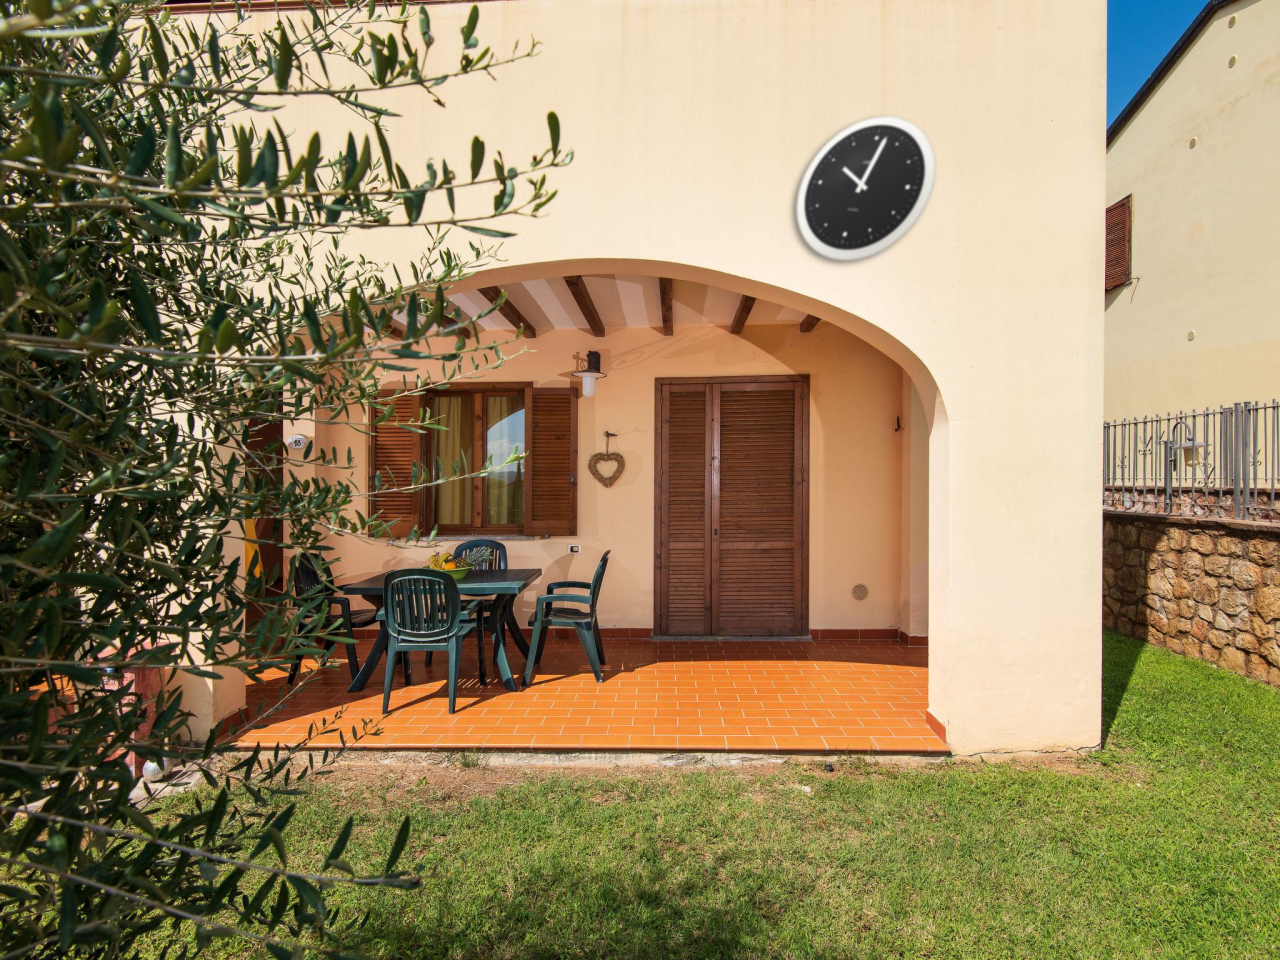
10h02
